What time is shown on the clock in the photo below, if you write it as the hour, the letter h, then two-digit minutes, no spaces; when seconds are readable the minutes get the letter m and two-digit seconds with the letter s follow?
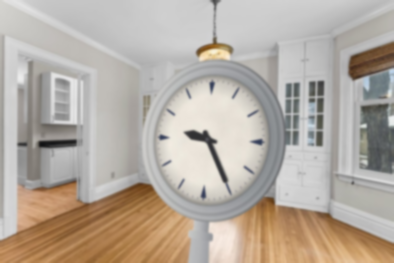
9h25
